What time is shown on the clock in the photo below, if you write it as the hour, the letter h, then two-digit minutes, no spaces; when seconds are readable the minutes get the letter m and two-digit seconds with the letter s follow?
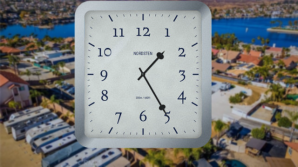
1h25
